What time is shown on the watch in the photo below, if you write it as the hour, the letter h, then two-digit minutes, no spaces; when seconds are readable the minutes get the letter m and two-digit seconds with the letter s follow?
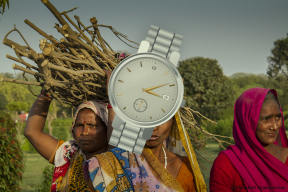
3h09
